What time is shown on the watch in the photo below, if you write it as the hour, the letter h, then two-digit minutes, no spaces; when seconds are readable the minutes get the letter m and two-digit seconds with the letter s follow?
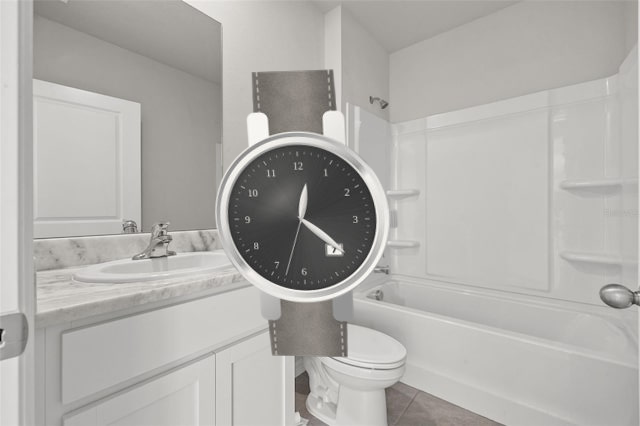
12h21m33s
